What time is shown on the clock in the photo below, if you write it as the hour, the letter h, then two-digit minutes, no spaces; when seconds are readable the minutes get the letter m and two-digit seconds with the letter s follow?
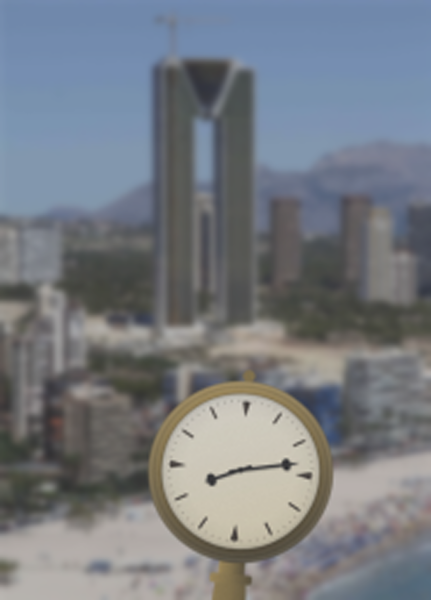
8h13
